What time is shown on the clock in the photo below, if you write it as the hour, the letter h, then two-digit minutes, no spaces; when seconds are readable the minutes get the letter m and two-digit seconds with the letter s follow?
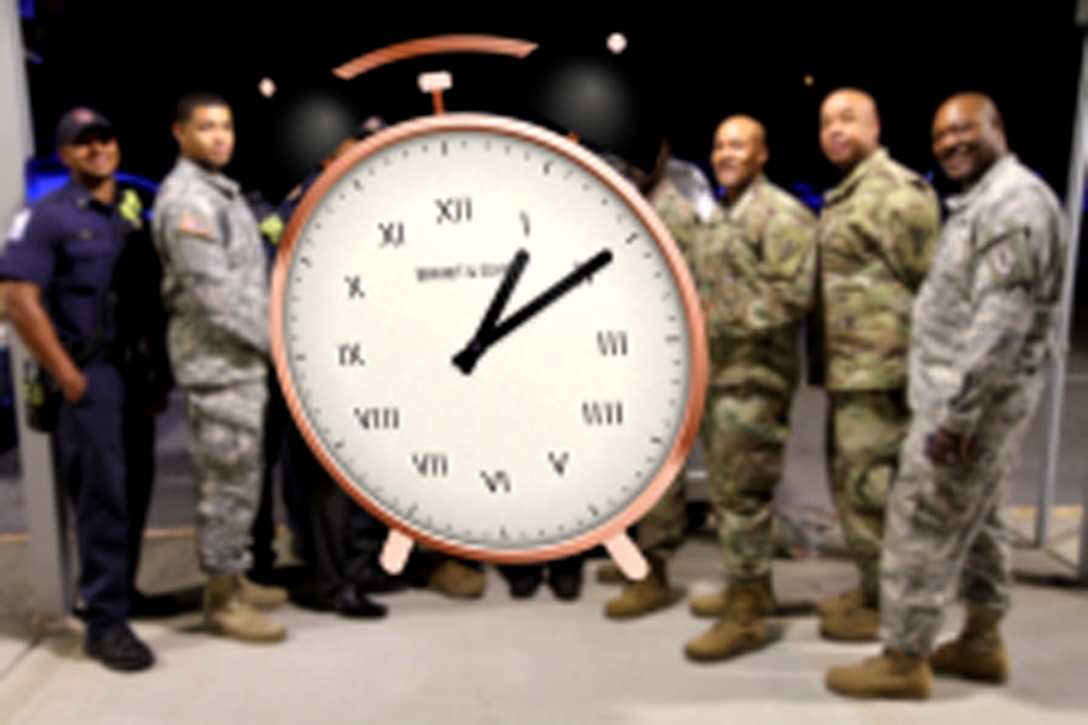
1h10
